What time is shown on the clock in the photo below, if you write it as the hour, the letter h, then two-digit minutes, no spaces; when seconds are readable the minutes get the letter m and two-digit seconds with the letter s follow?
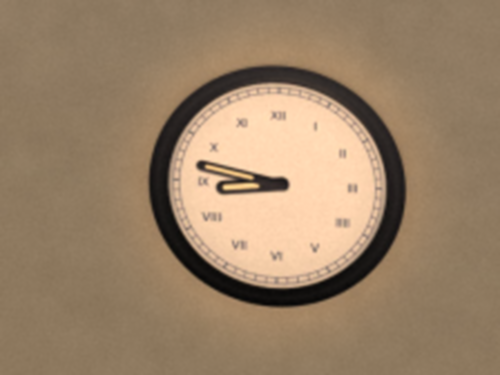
8h47
